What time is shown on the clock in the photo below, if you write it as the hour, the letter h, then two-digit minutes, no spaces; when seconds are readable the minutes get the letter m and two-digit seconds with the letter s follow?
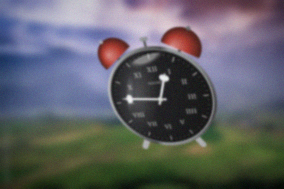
12h46
